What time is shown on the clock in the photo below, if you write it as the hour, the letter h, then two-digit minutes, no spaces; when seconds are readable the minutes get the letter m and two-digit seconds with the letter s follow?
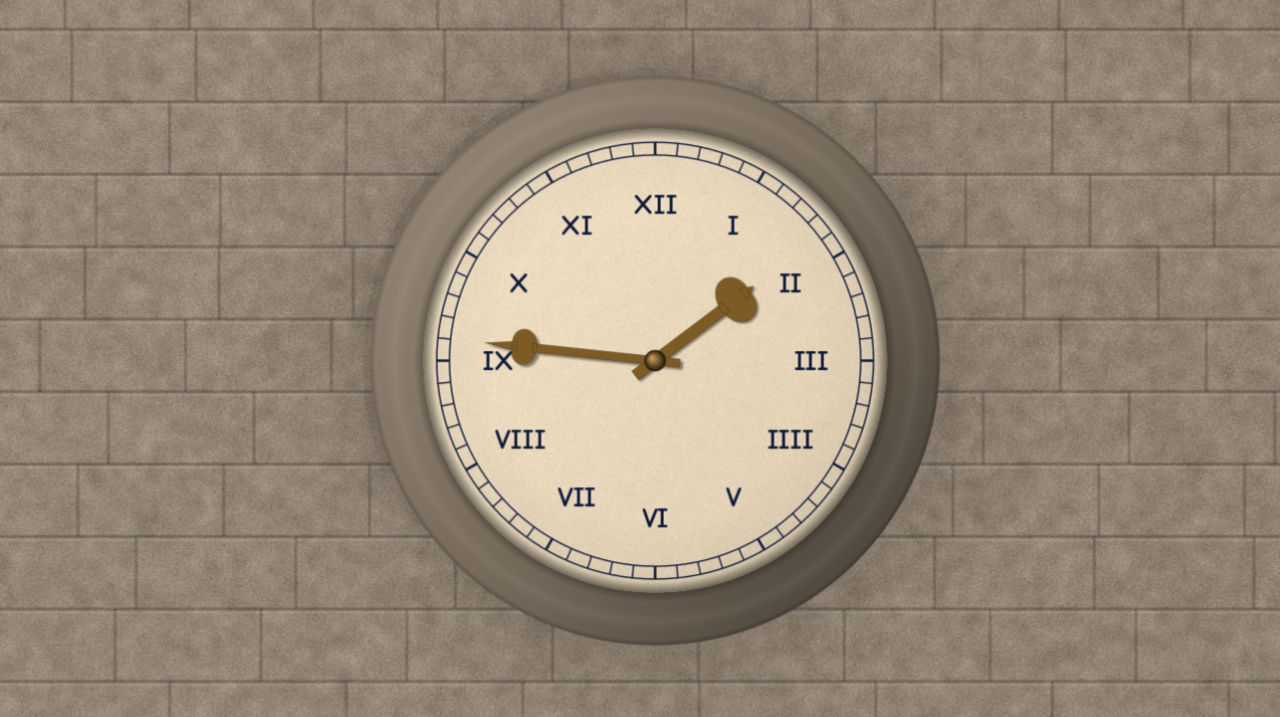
1h46
